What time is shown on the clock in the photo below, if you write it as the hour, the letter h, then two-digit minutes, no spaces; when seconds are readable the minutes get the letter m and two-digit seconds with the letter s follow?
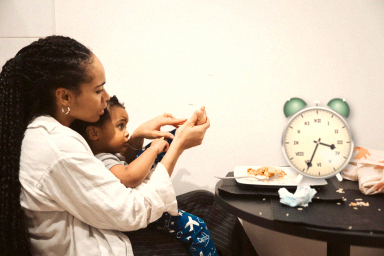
3h34
